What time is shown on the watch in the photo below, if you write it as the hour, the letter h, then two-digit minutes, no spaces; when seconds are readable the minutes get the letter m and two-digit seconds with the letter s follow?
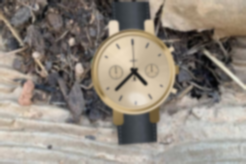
4h38
